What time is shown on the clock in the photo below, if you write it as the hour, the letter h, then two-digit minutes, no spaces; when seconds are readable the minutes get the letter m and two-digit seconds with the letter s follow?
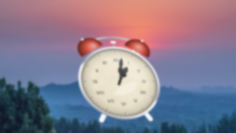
1h02
